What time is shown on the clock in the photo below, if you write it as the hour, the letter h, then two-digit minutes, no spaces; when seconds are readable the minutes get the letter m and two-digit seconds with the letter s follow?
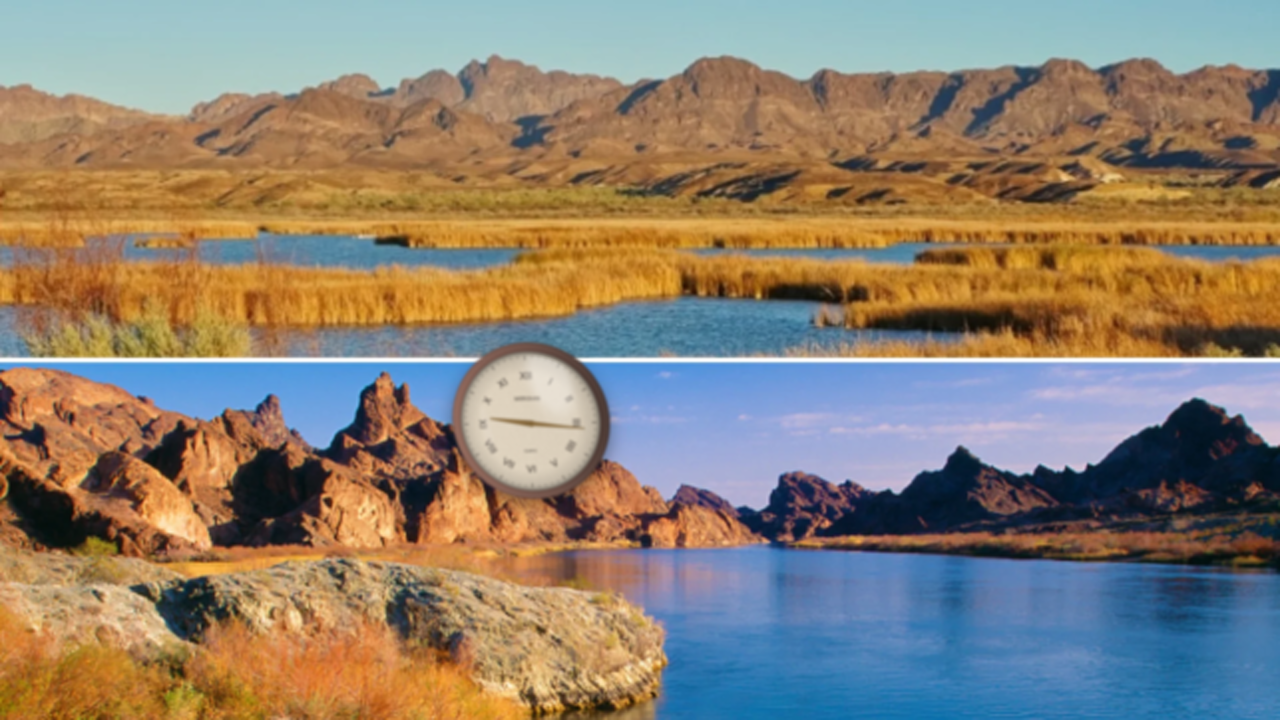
9h16
